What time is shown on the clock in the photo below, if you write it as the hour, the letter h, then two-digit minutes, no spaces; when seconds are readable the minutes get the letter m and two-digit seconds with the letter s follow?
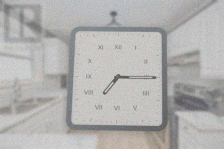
7h15
